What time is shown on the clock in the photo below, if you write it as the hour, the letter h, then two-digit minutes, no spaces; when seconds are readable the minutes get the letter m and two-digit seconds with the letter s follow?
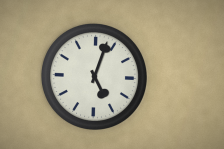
5h03
